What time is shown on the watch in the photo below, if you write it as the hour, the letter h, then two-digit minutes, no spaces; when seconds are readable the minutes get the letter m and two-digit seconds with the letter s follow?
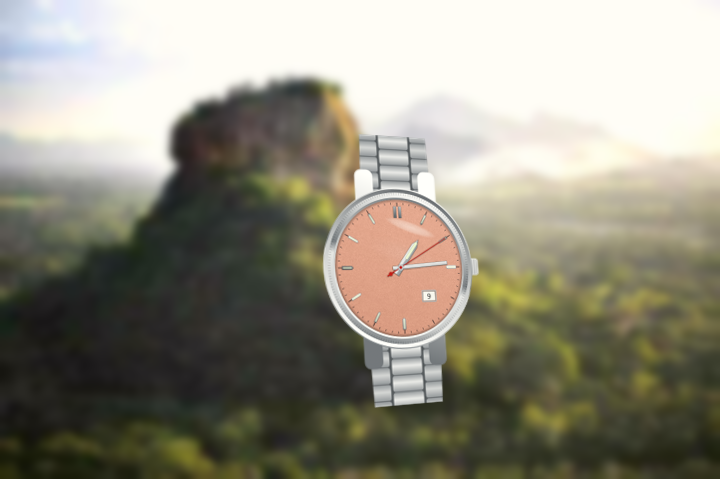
1h14m10s
